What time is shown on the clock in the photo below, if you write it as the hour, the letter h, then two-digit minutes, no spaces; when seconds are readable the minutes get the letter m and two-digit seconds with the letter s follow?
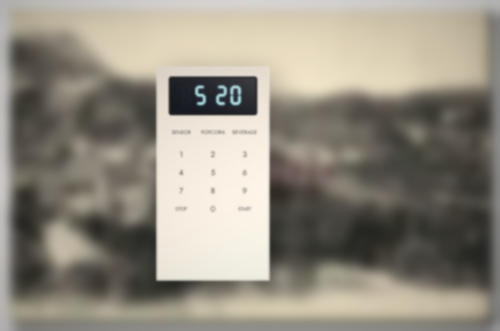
5h20
